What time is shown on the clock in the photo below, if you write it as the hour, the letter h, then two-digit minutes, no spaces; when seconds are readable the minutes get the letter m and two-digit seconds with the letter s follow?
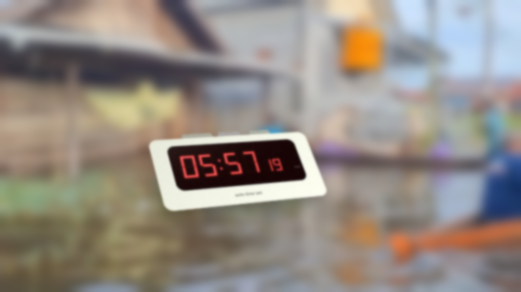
5h57m19s
